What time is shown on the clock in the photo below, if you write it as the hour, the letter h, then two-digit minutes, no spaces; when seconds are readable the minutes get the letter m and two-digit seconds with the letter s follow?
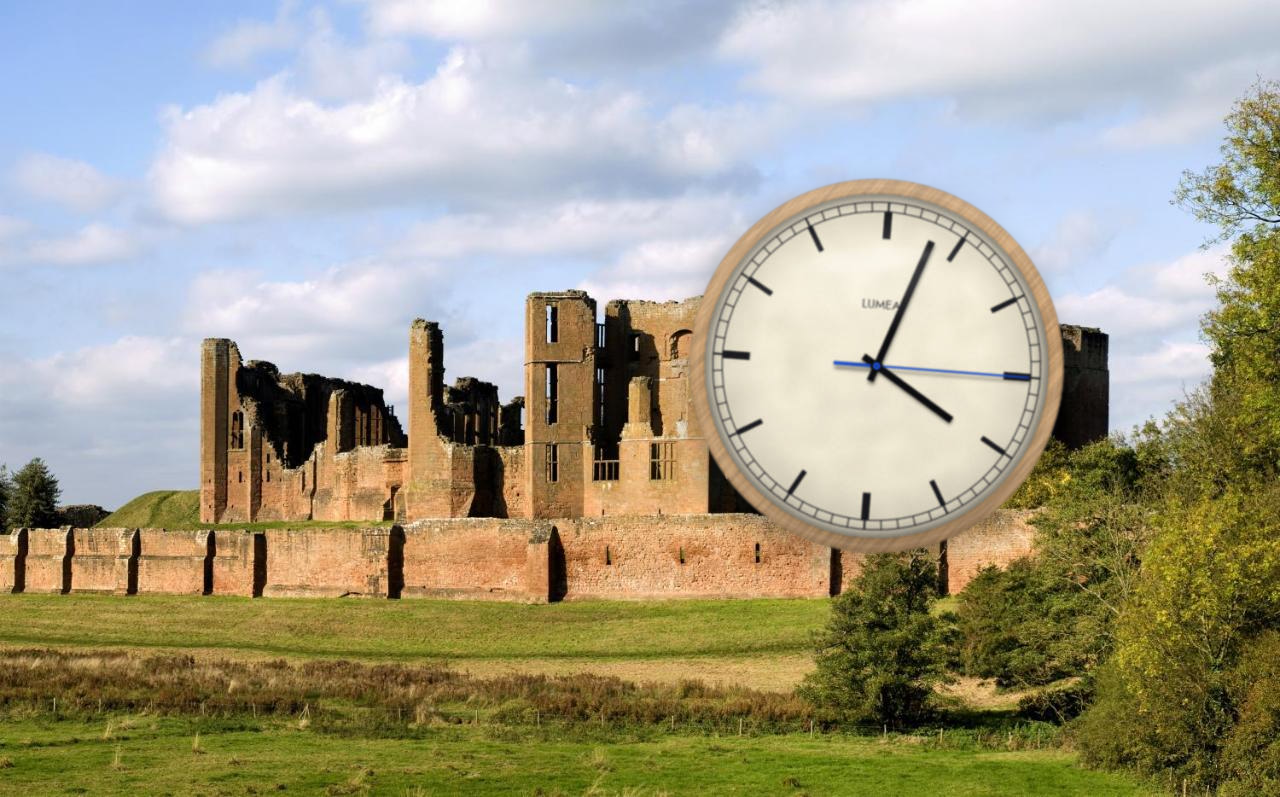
4h03m15s
